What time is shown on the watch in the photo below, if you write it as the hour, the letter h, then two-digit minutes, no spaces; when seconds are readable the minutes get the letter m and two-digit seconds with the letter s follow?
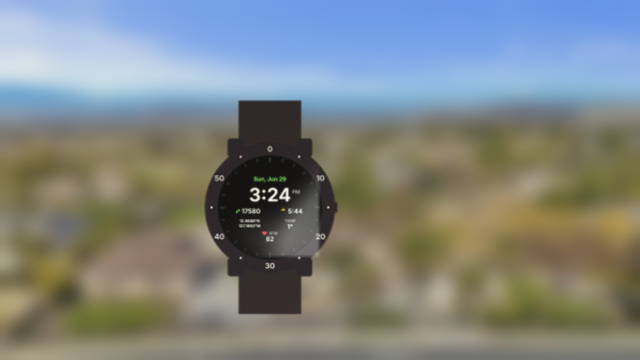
3h24
